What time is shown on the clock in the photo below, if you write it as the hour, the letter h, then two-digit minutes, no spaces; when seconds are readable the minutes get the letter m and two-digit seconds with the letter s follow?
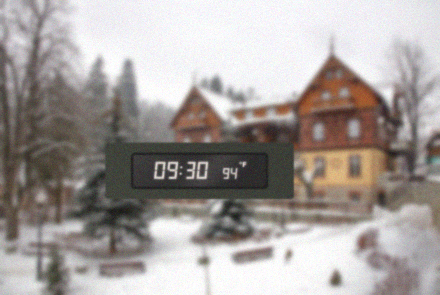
9h30
